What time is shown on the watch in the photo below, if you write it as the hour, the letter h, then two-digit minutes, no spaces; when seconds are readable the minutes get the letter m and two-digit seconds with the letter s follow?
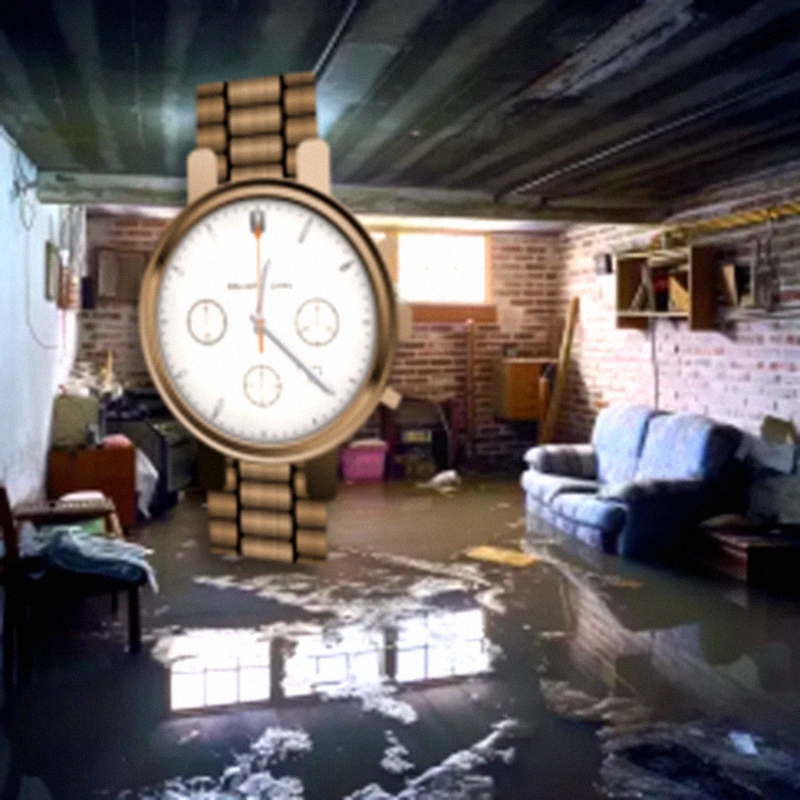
12h22
